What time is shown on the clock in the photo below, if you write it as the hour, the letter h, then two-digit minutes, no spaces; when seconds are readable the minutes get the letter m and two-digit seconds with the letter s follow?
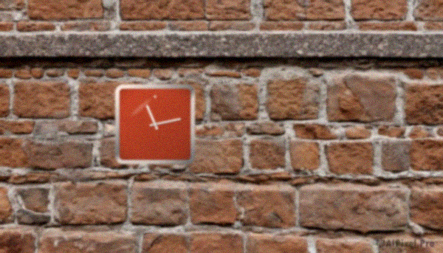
11h13
